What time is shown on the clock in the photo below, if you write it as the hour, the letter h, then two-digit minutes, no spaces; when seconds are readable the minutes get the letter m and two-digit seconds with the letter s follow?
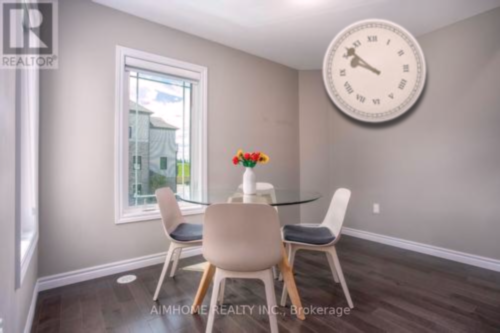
9h52
